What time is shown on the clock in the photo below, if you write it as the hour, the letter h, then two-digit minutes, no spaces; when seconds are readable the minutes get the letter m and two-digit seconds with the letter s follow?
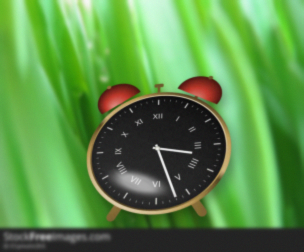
3h27
